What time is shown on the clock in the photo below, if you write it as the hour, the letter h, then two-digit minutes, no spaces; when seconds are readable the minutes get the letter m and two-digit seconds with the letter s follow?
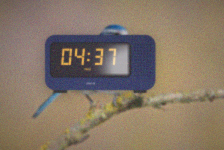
4h37
